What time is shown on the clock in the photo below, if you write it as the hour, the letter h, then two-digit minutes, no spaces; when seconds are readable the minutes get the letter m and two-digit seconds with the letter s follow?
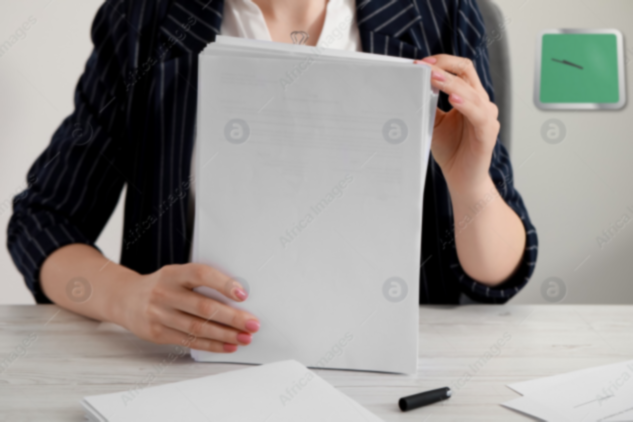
9h48
